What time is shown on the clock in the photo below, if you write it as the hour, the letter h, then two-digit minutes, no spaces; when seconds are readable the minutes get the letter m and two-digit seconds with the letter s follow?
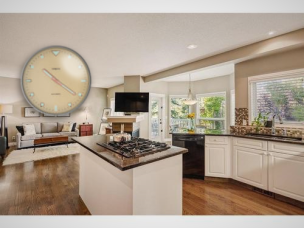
10h21
